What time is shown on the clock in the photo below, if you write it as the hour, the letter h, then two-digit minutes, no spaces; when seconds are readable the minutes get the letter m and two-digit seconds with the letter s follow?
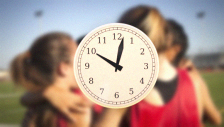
10h02
